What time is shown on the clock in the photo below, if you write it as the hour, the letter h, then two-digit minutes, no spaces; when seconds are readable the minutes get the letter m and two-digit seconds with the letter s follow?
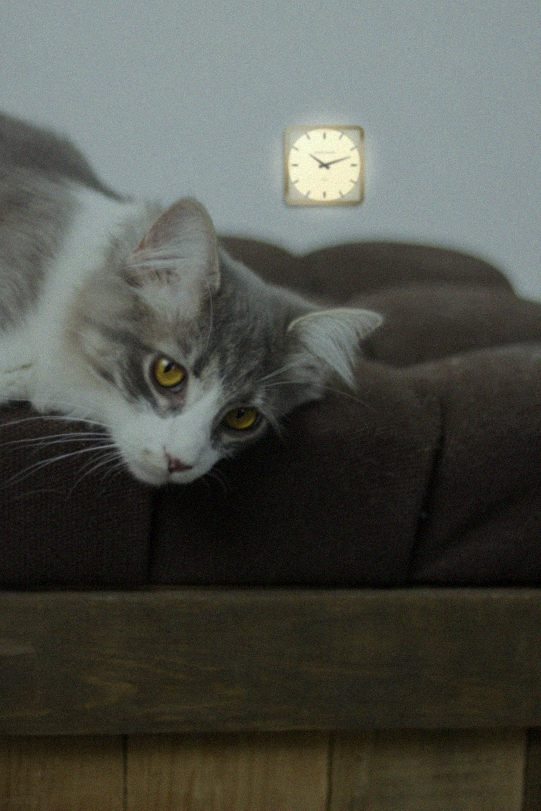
10h12
